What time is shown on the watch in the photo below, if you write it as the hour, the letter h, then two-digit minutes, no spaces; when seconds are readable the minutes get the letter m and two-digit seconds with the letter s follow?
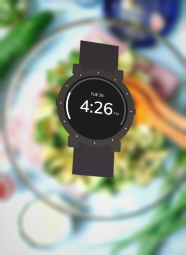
4h26
